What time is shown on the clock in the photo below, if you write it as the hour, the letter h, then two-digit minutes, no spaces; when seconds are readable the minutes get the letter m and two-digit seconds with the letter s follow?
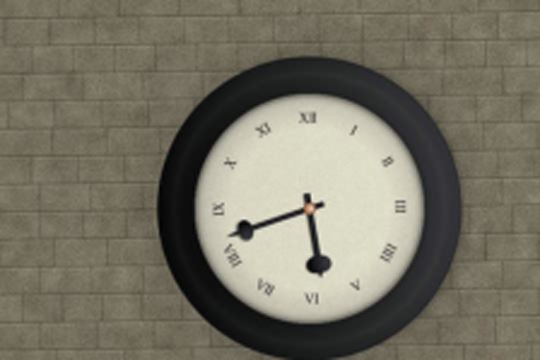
5h42
